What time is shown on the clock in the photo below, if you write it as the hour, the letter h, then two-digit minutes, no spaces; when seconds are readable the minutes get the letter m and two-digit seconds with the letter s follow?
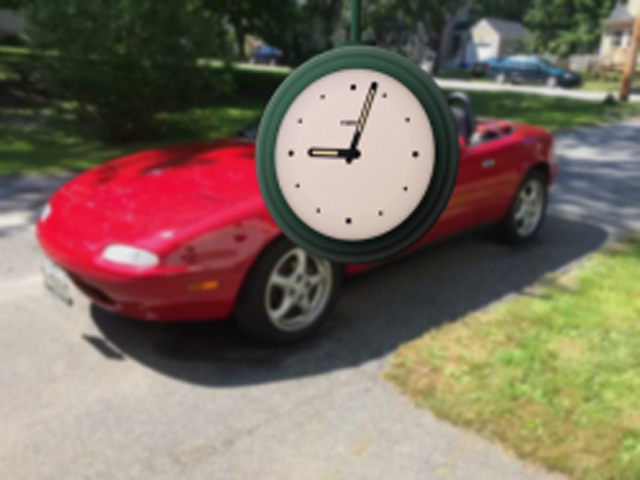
9h03
